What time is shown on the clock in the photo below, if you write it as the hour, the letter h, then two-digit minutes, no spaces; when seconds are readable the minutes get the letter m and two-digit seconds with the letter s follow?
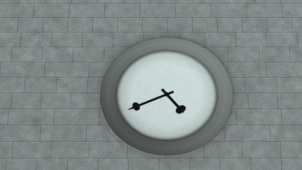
4h41
